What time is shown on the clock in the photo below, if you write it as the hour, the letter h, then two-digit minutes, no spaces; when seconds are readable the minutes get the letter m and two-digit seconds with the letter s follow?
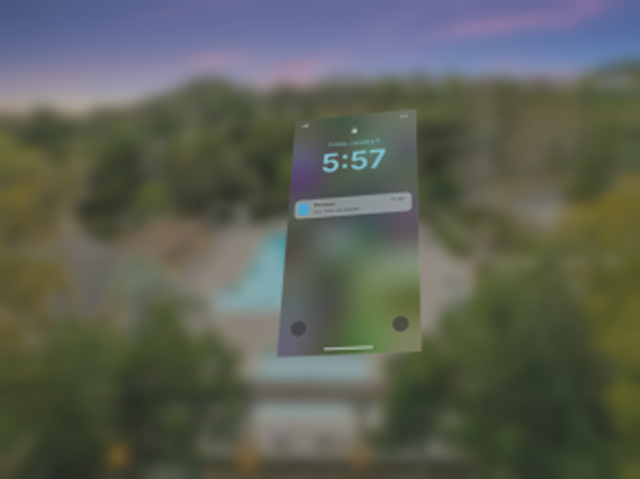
5h57
